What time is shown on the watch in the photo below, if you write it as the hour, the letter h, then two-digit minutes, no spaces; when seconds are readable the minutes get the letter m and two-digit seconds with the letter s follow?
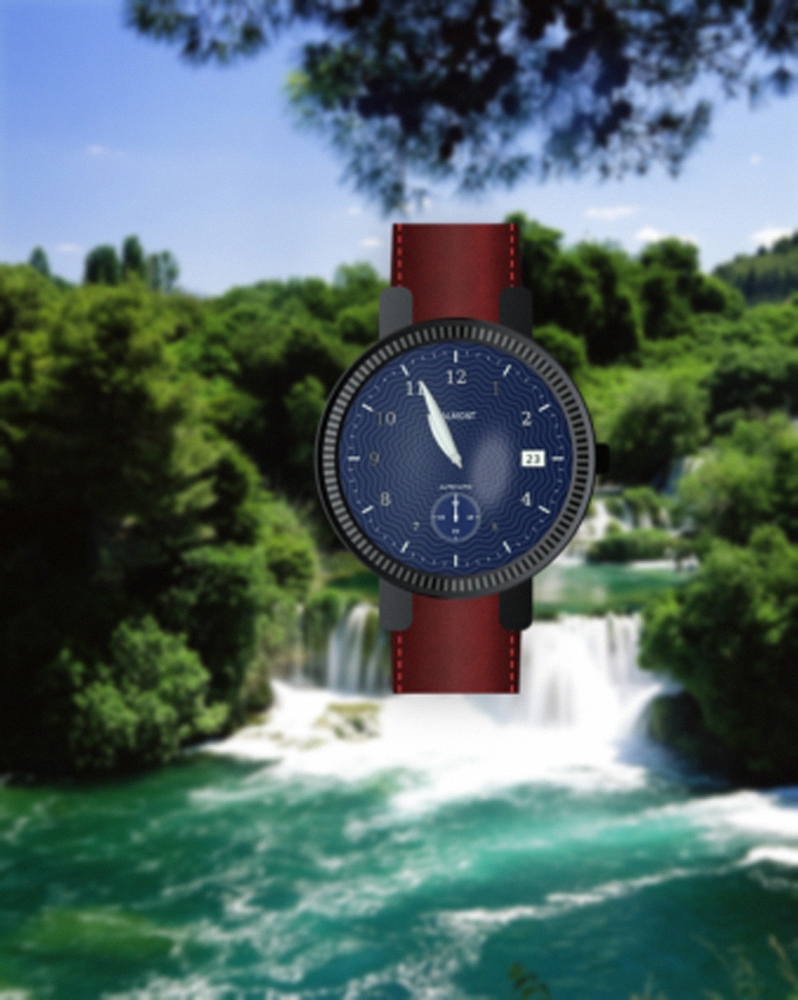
10h56
